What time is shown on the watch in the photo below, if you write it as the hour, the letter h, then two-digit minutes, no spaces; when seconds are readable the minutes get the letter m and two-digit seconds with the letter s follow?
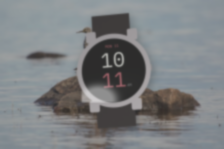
10h11
